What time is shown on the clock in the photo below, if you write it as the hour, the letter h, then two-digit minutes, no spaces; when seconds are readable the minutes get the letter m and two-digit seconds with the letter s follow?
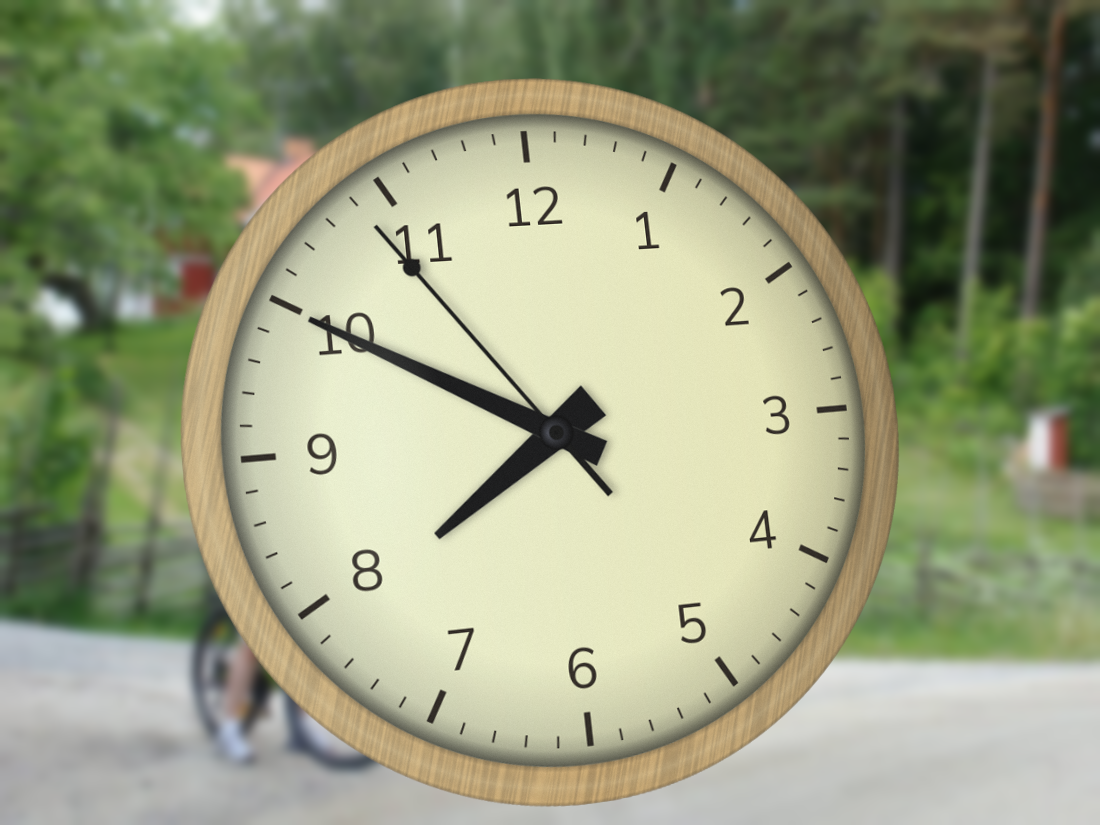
7h49m54s
